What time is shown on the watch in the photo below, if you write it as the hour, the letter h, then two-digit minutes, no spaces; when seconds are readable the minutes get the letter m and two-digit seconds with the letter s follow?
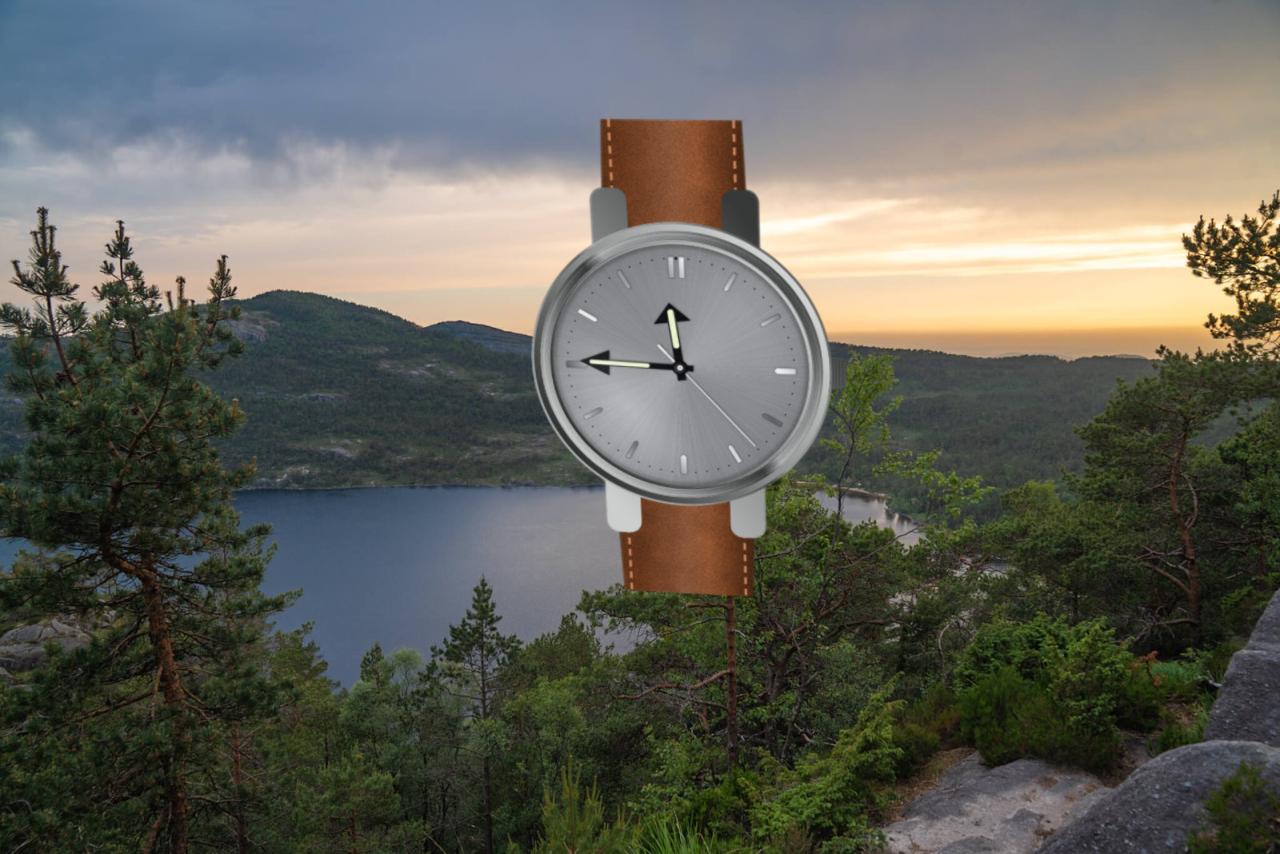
11h45m23s
